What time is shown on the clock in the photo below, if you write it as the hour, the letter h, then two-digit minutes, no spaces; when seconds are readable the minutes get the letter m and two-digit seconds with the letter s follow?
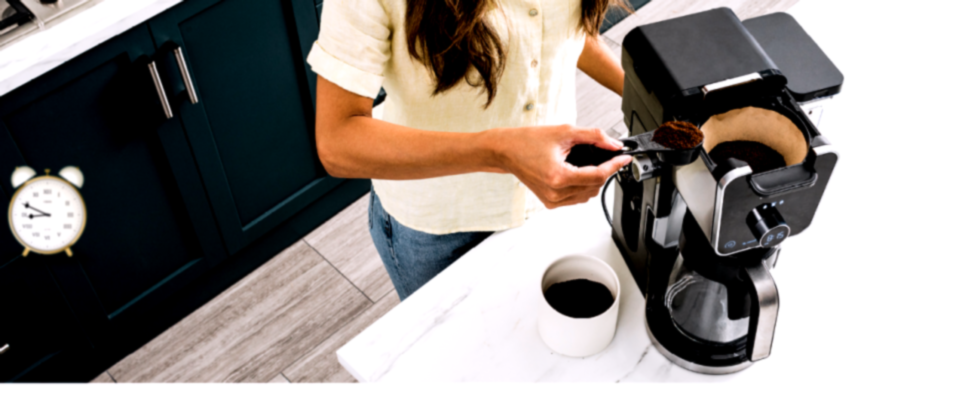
8h49
